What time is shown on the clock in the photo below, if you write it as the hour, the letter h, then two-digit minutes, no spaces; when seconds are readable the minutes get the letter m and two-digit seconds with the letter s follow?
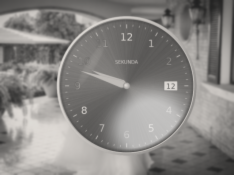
9h48
